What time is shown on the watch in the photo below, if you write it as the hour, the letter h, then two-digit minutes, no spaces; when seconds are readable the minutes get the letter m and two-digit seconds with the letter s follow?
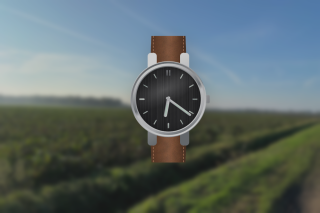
6h21
